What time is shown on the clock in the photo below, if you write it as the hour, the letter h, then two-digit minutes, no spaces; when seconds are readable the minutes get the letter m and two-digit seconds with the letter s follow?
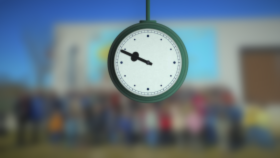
9h49
